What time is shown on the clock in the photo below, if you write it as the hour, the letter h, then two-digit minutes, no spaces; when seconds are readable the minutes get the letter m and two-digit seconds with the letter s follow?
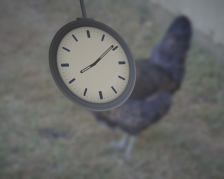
8h09
